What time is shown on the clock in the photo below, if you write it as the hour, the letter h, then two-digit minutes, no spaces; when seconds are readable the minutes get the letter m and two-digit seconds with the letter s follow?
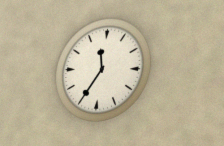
11h35
